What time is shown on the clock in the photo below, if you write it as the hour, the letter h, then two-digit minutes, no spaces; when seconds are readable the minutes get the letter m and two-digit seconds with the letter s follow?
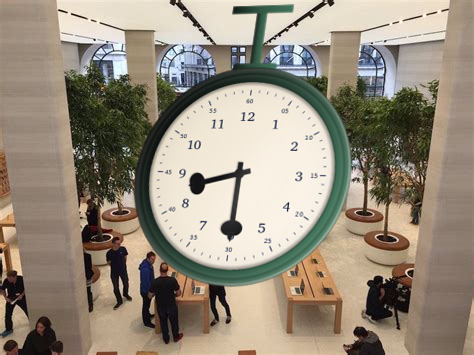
8h30
